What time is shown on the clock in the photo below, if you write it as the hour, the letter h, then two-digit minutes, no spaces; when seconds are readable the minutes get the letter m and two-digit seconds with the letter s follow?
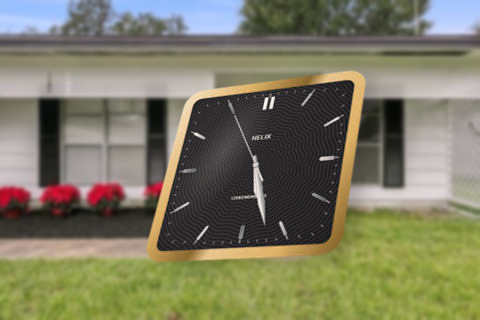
5h26m55s
